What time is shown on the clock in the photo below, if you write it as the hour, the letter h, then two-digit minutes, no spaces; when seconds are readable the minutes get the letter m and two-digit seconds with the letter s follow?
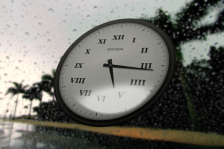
5h16
